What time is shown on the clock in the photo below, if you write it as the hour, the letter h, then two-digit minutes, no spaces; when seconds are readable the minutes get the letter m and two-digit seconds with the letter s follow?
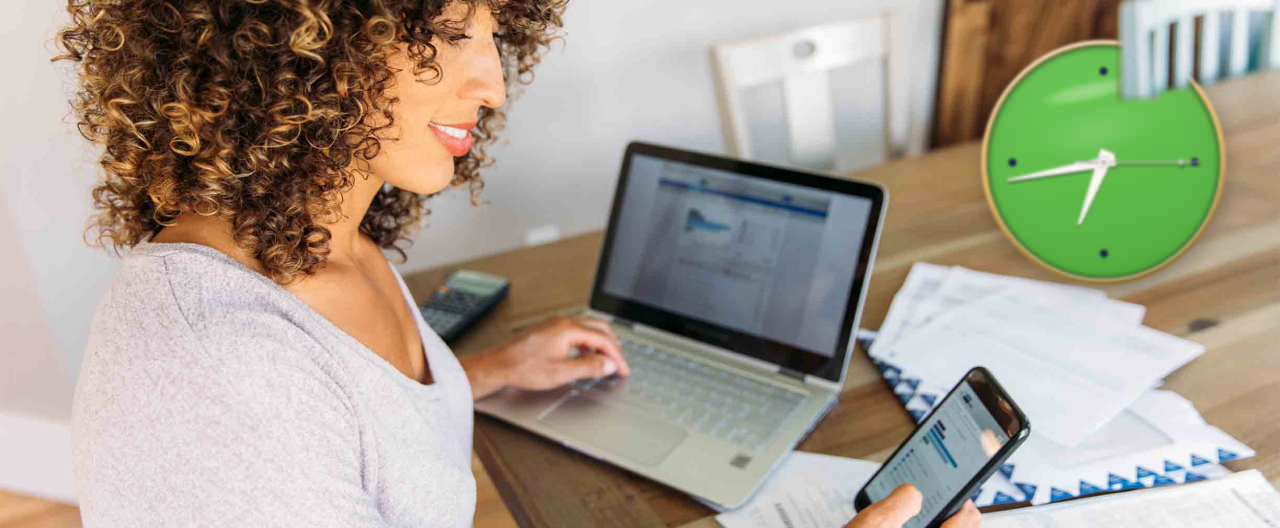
6h43m15s
